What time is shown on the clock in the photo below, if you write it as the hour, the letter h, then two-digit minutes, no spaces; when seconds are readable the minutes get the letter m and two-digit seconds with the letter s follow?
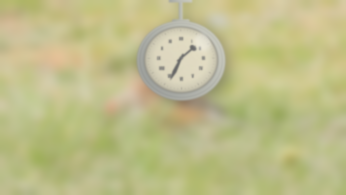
1h34
